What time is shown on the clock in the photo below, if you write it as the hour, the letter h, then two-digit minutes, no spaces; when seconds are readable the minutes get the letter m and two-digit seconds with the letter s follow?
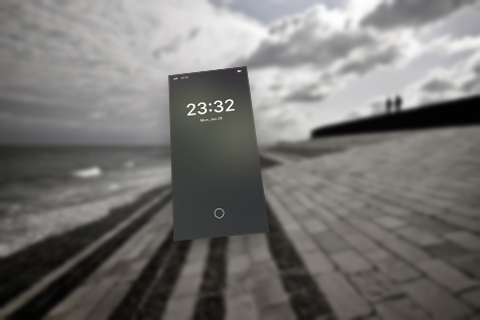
23h32
